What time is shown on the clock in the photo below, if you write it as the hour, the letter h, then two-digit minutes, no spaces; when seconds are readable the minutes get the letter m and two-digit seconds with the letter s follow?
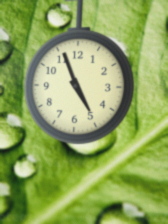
4h56
